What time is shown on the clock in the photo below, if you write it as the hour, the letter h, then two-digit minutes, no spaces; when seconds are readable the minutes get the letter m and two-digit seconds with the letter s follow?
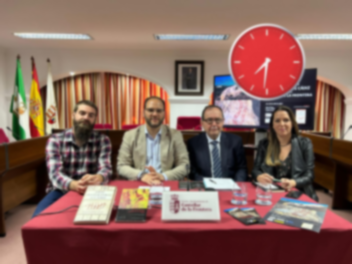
7h31
